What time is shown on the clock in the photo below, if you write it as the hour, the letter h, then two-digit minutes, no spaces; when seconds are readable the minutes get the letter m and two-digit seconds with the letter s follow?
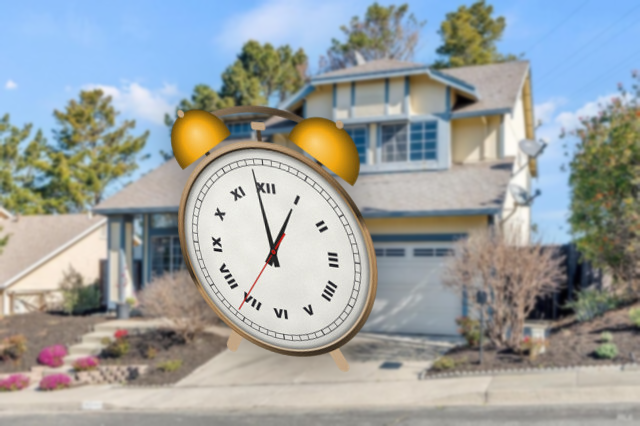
12h58m36s
